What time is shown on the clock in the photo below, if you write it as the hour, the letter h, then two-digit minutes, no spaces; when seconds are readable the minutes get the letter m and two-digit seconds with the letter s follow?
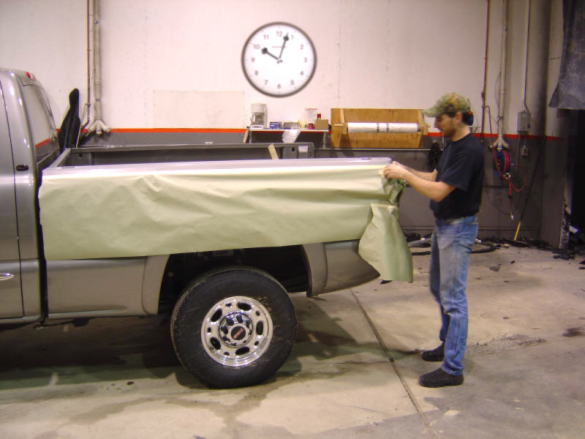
10h03
